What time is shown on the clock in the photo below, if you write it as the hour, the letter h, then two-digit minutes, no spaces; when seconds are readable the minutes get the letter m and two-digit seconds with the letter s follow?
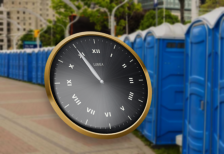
10h55
